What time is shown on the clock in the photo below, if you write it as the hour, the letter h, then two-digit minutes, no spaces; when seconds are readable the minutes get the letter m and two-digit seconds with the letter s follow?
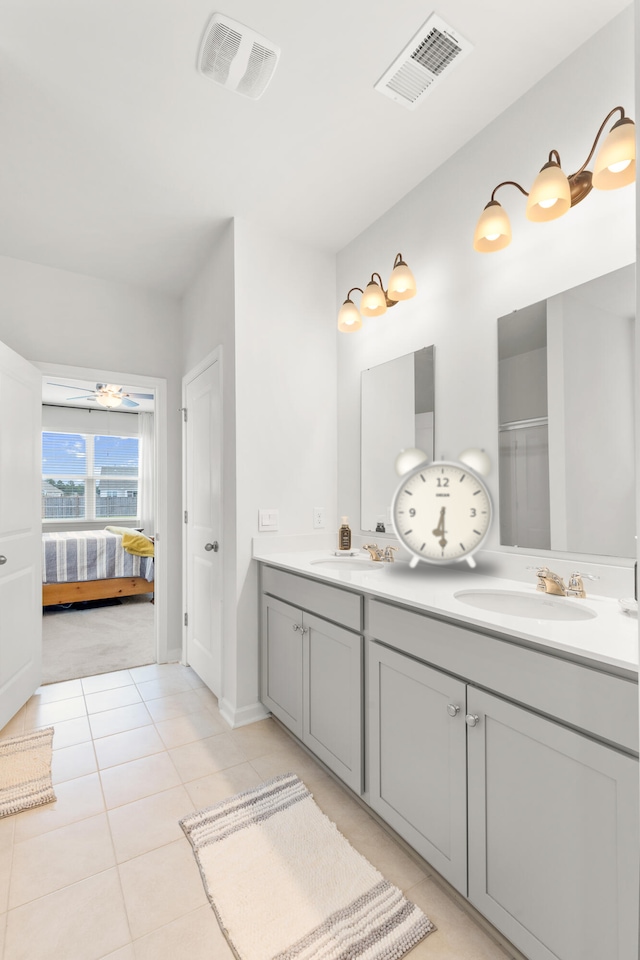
6h30
